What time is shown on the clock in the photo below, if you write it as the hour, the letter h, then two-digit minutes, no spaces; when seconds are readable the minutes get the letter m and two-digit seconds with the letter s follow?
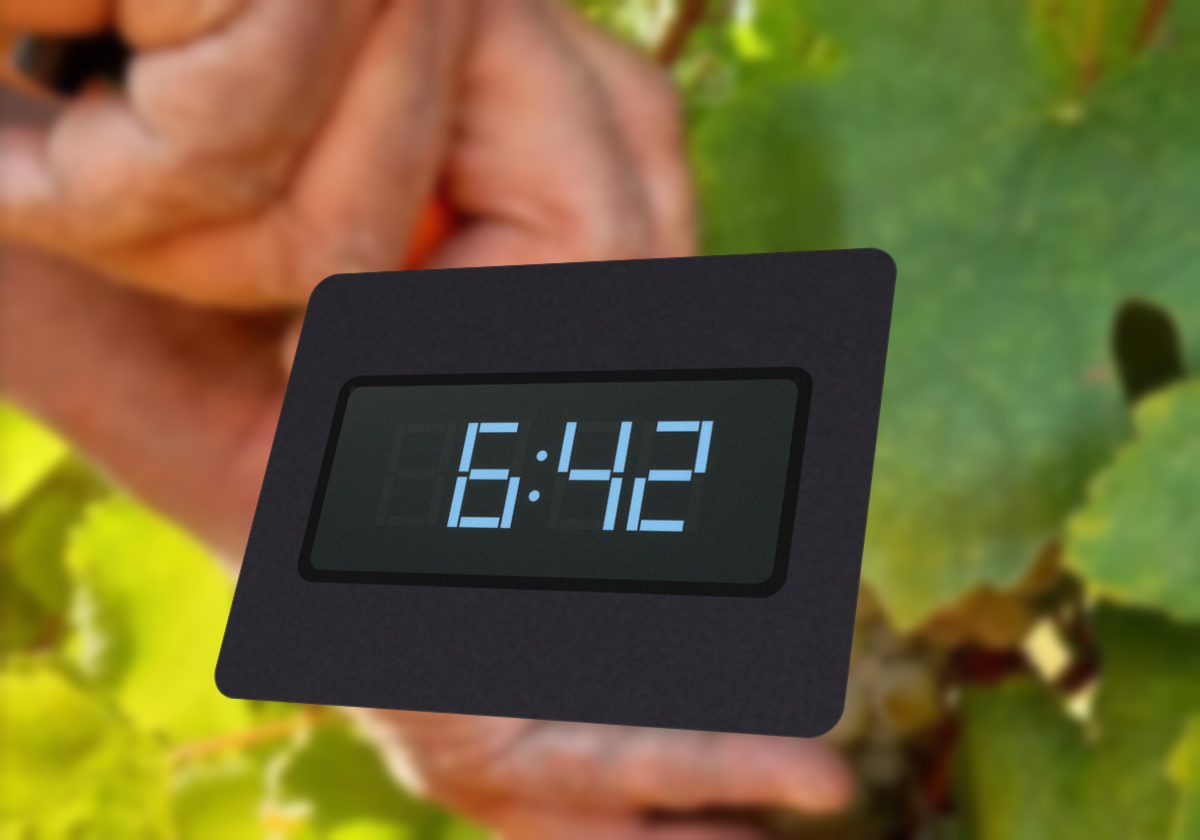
6h42
